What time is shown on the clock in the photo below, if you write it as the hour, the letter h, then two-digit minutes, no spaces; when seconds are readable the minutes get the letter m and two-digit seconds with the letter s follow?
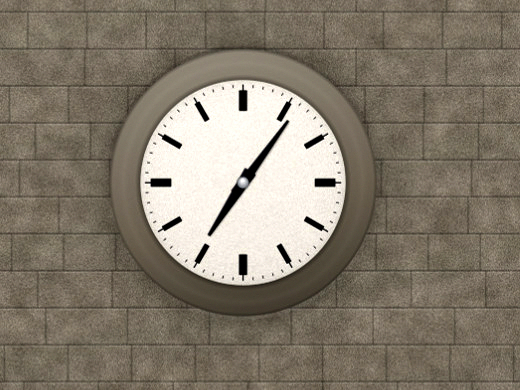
7h06
